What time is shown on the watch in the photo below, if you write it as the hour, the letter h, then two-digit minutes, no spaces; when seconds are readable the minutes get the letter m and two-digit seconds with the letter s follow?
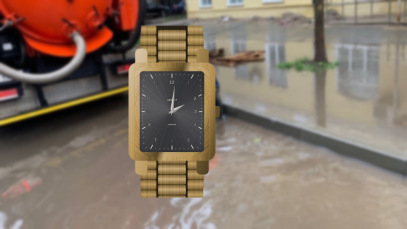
2h01
